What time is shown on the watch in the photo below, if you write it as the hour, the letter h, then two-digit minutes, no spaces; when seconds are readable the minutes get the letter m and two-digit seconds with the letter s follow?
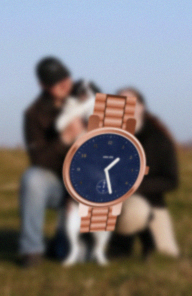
1h27
